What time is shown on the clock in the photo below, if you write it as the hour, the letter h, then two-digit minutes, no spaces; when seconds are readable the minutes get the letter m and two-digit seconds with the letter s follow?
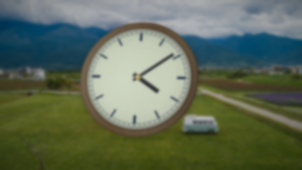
4h09
